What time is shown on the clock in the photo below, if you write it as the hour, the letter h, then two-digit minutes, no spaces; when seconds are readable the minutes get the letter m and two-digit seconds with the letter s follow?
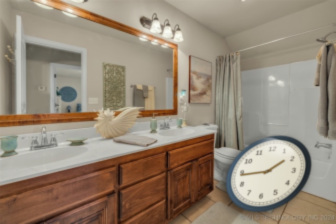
1h44
